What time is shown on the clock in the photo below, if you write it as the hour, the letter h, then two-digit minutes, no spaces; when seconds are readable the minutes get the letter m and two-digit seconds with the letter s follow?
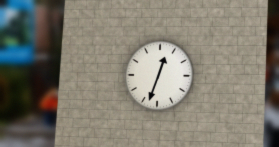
12h33
